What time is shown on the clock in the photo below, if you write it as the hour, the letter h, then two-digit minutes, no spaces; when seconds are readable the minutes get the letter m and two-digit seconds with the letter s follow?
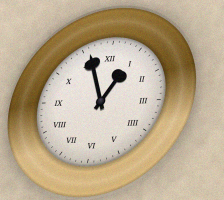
12h56
